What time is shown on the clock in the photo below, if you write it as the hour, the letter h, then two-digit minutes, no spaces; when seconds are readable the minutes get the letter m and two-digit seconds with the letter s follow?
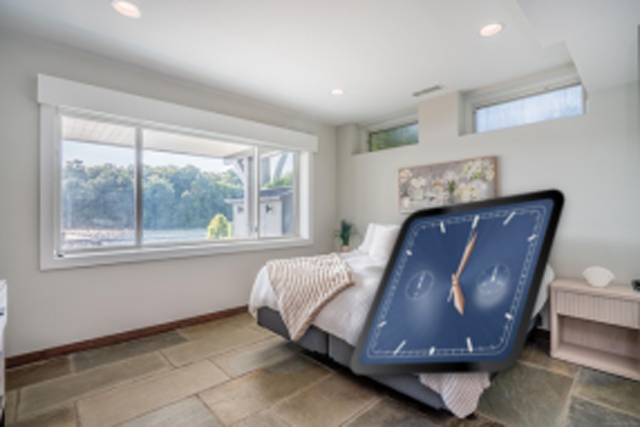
5h01
